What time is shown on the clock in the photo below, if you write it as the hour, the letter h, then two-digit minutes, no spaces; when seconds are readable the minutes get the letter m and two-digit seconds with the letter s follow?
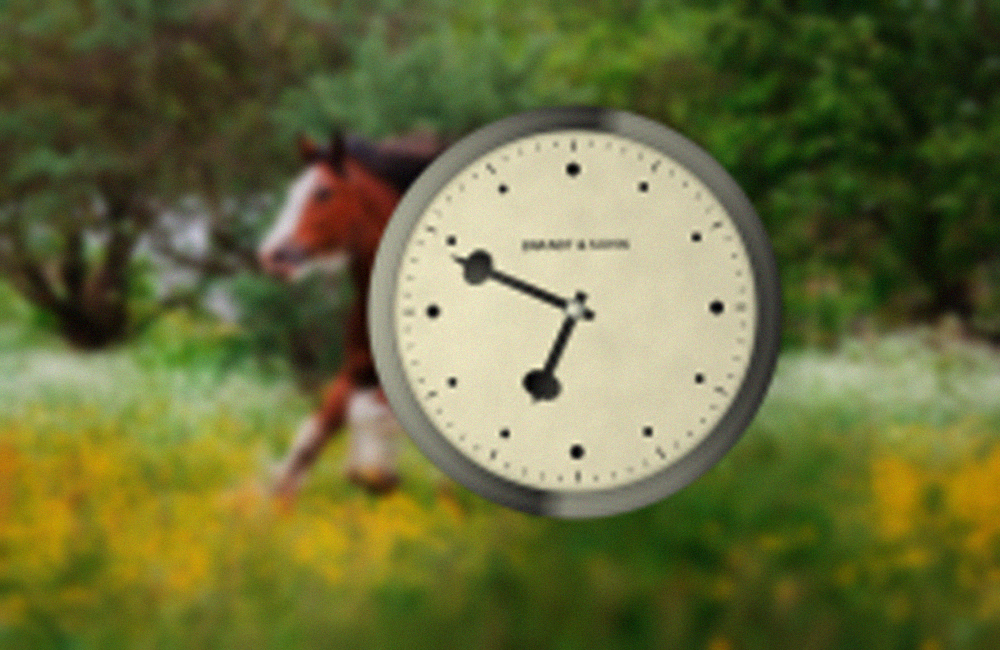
6h49
